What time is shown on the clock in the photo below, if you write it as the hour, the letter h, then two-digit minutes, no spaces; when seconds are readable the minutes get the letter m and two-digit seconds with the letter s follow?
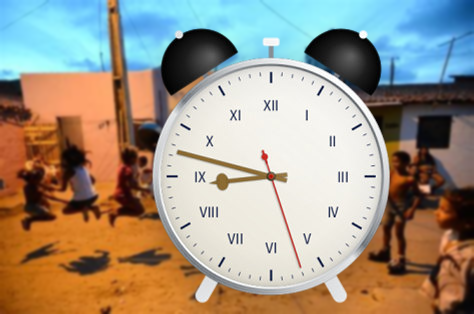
8h47m27s
